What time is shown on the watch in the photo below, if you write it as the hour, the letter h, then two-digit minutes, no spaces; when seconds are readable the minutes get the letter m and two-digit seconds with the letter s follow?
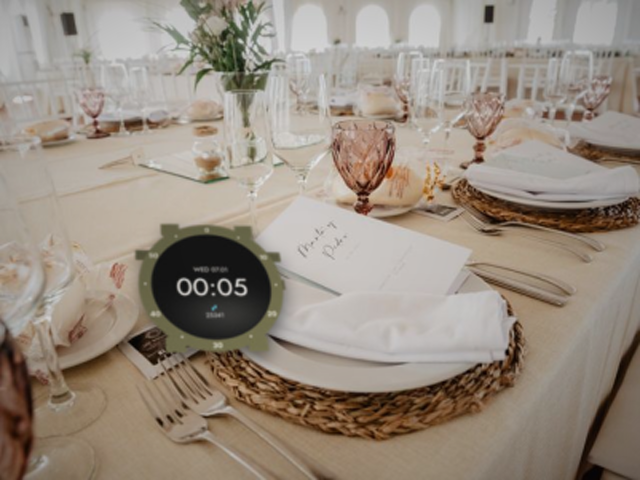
0h05
